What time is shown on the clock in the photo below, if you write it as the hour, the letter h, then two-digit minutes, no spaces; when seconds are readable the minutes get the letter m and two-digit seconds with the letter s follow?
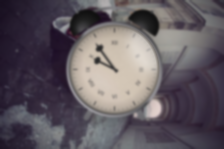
9h54
